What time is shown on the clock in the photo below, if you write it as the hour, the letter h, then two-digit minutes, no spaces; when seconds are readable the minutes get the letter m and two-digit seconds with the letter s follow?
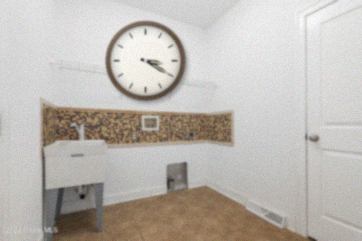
3h20
